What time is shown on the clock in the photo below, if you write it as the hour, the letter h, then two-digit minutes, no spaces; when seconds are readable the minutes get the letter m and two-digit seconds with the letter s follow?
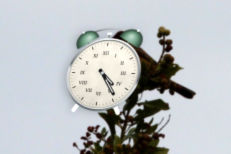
4h24
